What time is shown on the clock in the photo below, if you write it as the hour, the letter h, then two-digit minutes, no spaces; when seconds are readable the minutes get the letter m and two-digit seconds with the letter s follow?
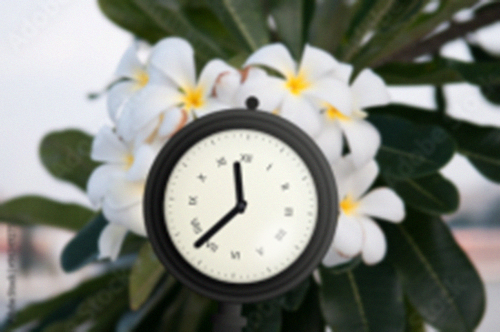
11h37
